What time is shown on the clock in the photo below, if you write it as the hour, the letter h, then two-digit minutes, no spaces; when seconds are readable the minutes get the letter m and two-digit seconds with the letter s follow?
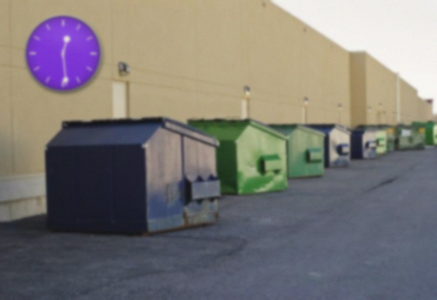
12h29
